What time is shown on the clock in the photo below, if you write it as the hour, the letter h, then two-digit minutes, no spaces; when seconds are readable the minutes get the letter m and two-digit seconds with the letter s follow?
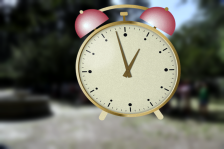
12h58
